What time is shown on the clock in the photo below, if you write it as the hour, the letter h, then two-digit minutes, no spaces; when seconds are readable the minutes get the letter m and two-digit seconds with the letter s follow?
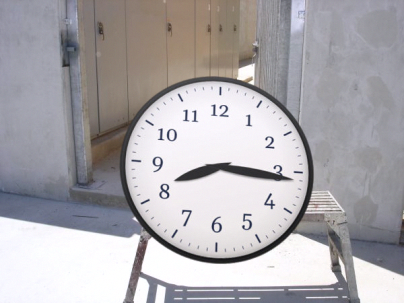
8h16
